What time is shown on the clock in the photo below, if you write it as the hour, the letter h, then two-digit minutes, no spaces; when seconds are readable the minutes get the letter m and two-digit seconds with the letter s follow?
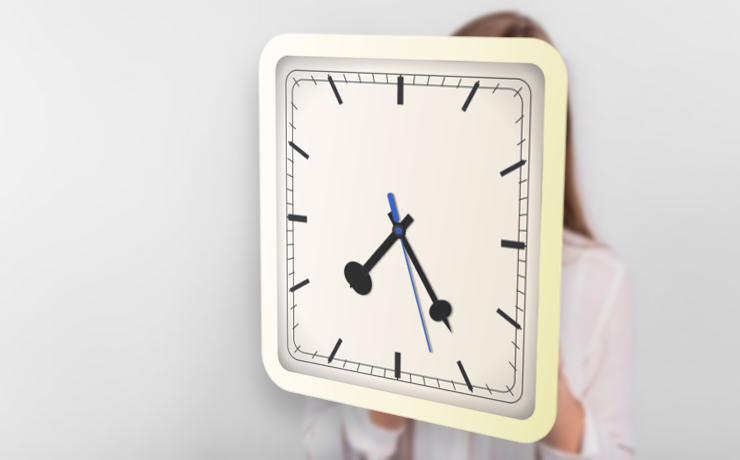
7h24m27s
